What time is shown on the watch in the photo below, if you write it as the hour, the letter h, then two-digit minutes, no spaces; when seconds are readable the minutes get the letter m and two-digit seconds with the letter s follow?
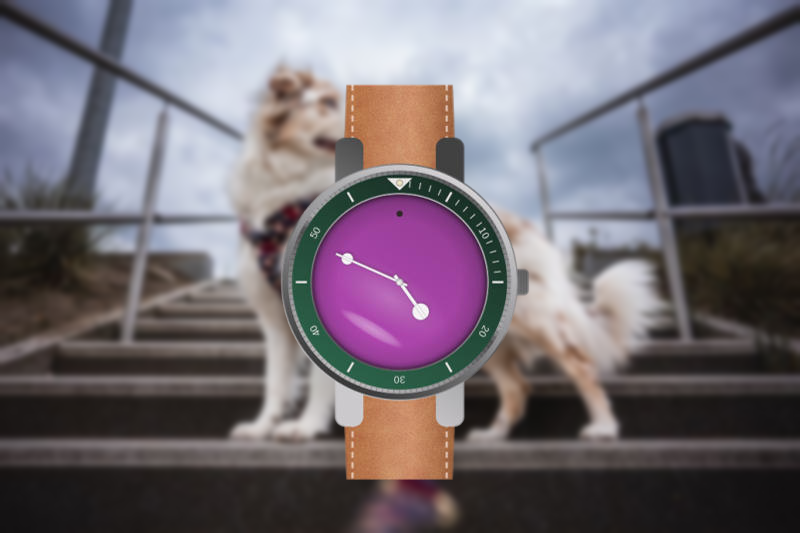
4h49
